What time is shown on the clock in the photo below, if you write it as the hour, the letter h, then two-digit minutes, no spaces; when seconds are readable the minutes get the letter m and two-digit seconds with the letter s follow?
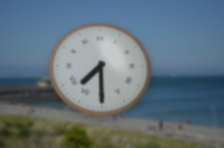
7h30
